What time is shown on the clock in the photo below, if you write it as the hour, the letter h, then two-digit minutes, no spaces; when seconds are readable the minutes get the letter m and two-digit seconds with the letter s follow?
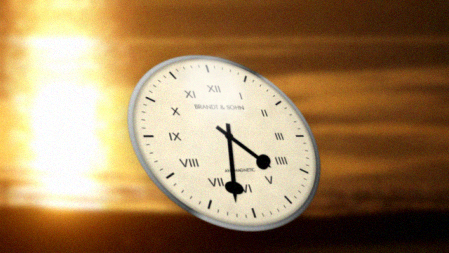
4h32
